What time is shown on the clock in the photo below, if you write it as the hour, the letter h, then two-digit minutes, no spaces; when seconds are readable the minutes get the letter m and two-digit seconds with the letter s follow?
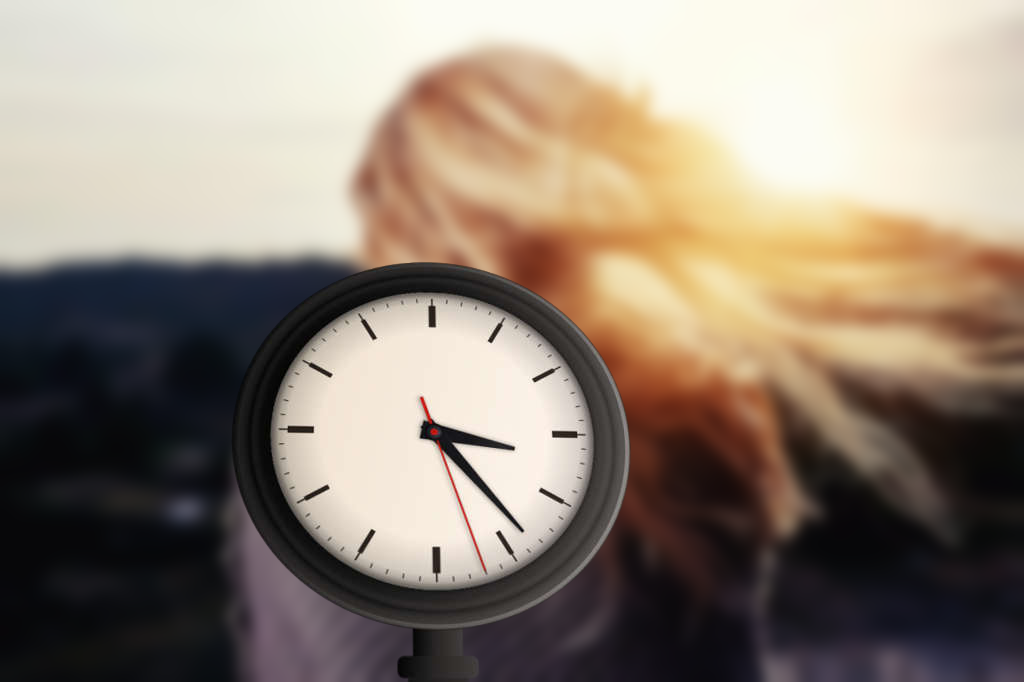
3h23m27s
